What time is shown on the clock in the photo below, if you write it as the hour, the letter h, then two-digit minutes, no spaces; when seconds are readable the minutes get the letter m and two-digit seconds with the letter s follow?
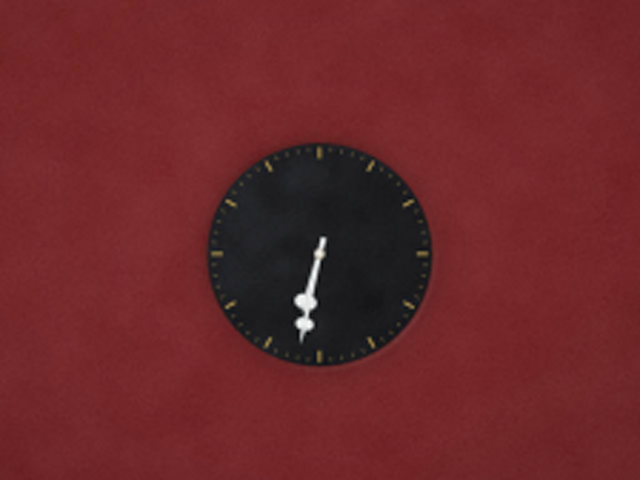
6h32
